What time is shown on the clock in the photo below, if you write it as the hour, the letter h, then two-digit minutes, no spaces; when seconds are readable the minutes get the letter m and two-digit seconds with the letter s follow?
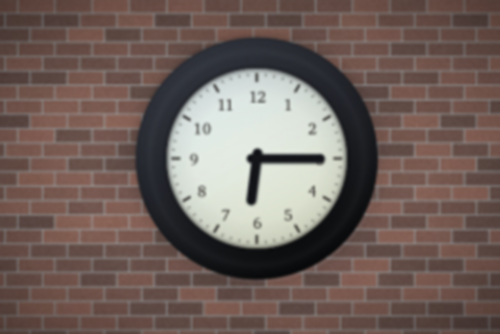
6h15
